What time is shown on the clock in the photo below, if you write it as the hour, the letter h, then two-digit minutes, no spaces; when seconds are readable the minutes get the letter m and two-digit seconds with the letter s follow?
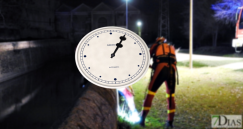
1h05
